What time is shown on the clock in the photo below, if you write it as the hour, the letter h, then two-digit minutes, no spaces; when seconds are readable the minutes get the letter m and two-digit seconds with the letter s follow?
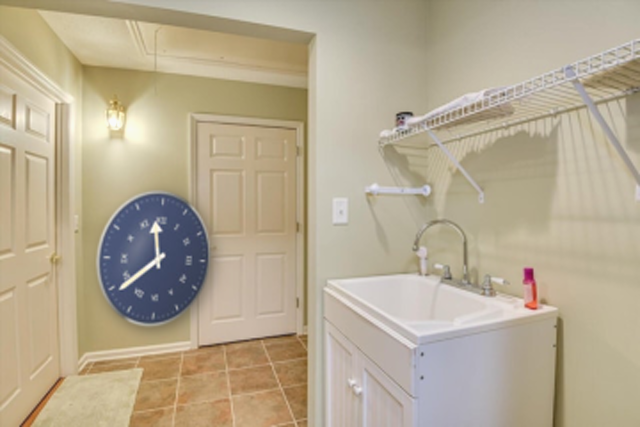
11h39
